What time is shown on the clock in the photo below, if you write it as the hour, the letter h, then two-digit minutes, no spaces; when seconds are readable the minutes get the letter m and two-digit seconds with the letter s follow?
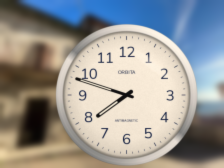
7h48
